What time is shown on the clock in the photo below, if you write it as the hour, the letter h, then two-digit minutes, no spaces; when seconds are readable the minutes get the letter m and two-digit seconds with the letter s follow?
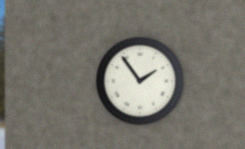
1h54
